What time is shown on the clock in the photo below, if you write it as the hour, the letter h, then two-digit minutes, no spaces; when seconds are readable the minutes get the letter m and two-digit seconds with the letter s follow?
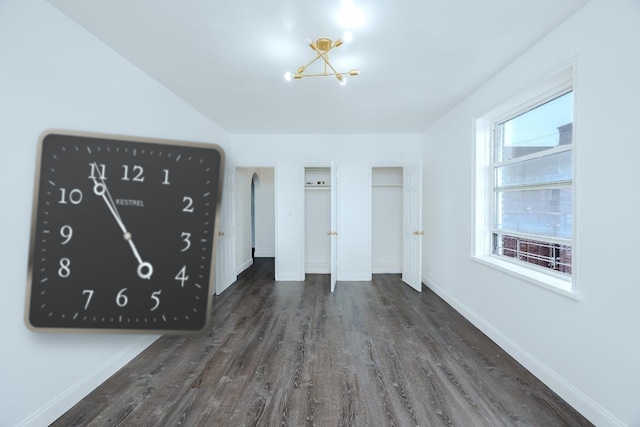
4h53m55s
